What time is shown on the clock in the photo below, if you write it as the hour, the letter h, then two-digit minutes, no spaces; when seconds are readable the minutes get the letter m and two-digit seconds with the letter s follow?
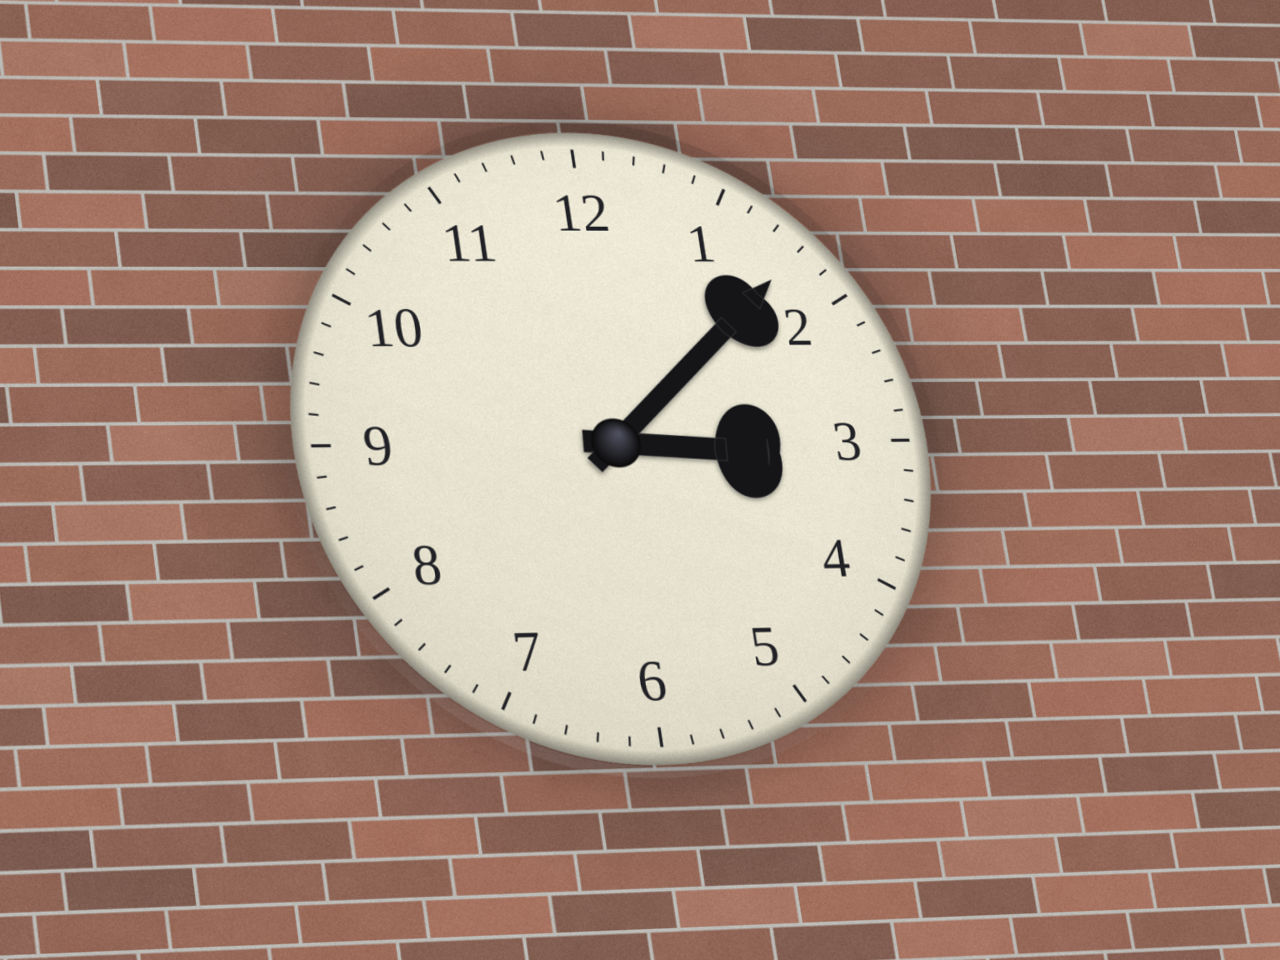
3h08
